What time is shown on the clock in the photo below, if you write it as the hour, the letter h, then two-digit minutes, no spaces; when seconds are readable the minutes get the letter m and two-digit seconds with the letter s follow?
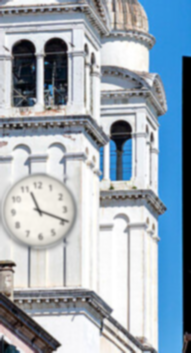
11h19
